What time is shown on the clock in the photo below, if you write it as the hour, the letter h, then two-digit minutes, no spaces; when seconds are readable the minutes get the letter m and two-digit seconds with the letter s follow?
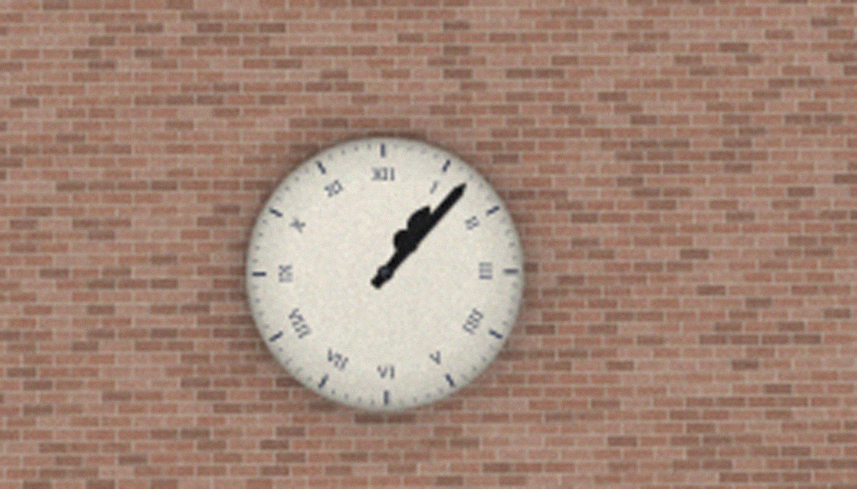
1h07
